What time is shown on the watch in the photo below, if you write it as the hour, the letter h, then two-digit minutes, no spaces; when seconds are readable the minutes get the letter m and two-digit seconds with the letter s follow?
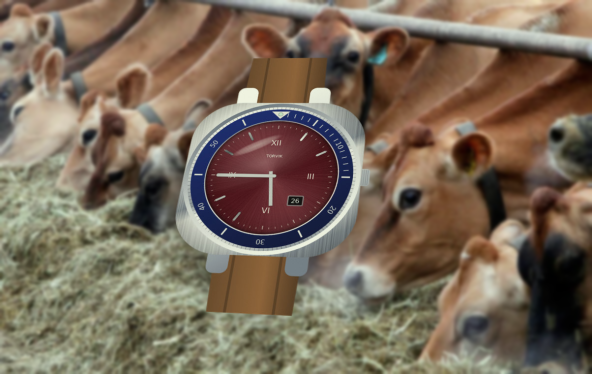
5h45
